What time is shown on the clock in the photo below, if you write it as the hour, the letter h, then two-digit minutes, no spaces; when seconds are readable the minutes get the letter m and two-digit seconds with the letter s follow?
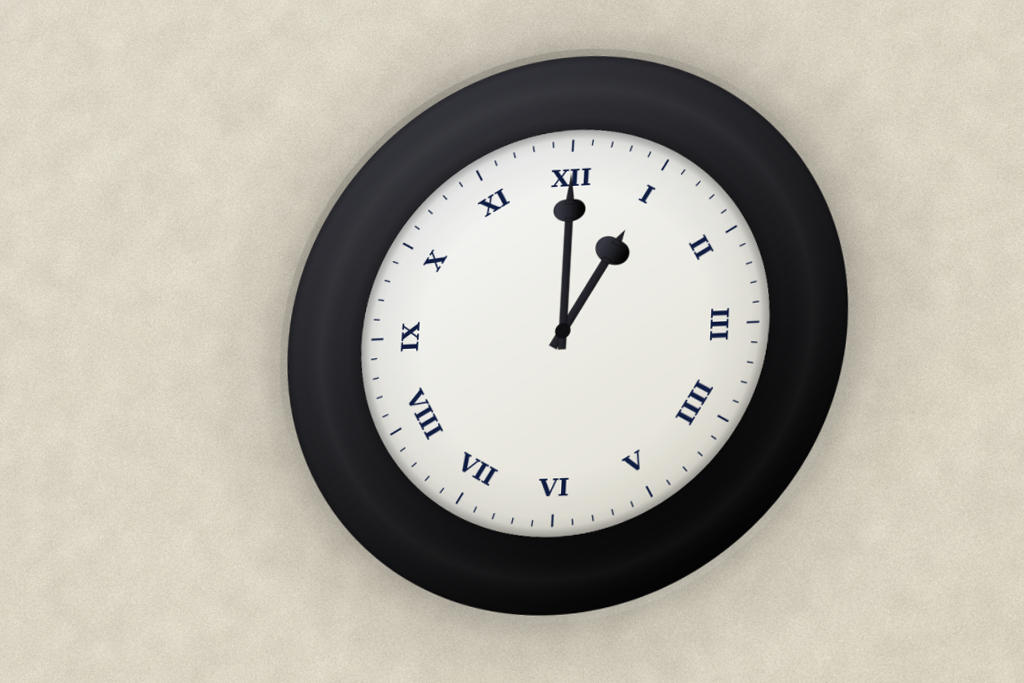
1h00
